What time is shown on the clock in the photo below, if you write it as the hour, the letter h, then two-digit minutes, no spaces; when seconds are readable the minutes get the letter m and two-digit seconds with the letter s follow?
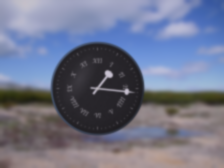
1h16
